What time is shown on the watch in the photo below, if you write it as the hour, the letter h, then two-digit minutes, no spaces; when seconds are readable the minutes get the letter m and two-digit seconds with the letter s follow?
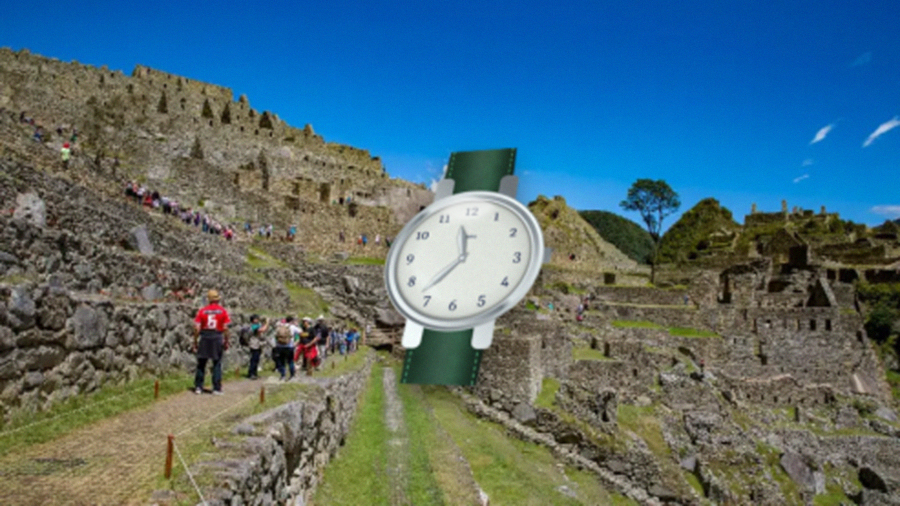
11h37
